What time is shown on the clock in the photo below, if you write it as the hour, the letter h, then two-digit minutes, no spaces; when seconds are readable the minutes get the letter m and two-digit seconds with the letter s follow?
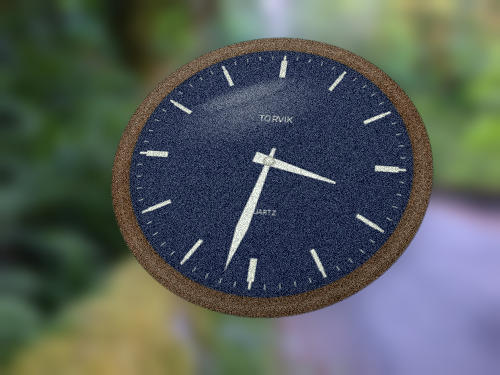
3h32
